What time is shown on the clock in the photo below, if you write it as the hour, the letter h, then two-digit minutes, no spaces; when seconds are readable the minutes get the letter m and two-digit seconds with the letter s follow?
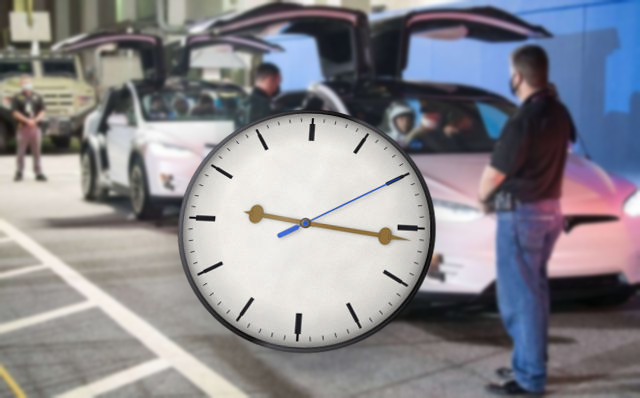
9h16m10s
